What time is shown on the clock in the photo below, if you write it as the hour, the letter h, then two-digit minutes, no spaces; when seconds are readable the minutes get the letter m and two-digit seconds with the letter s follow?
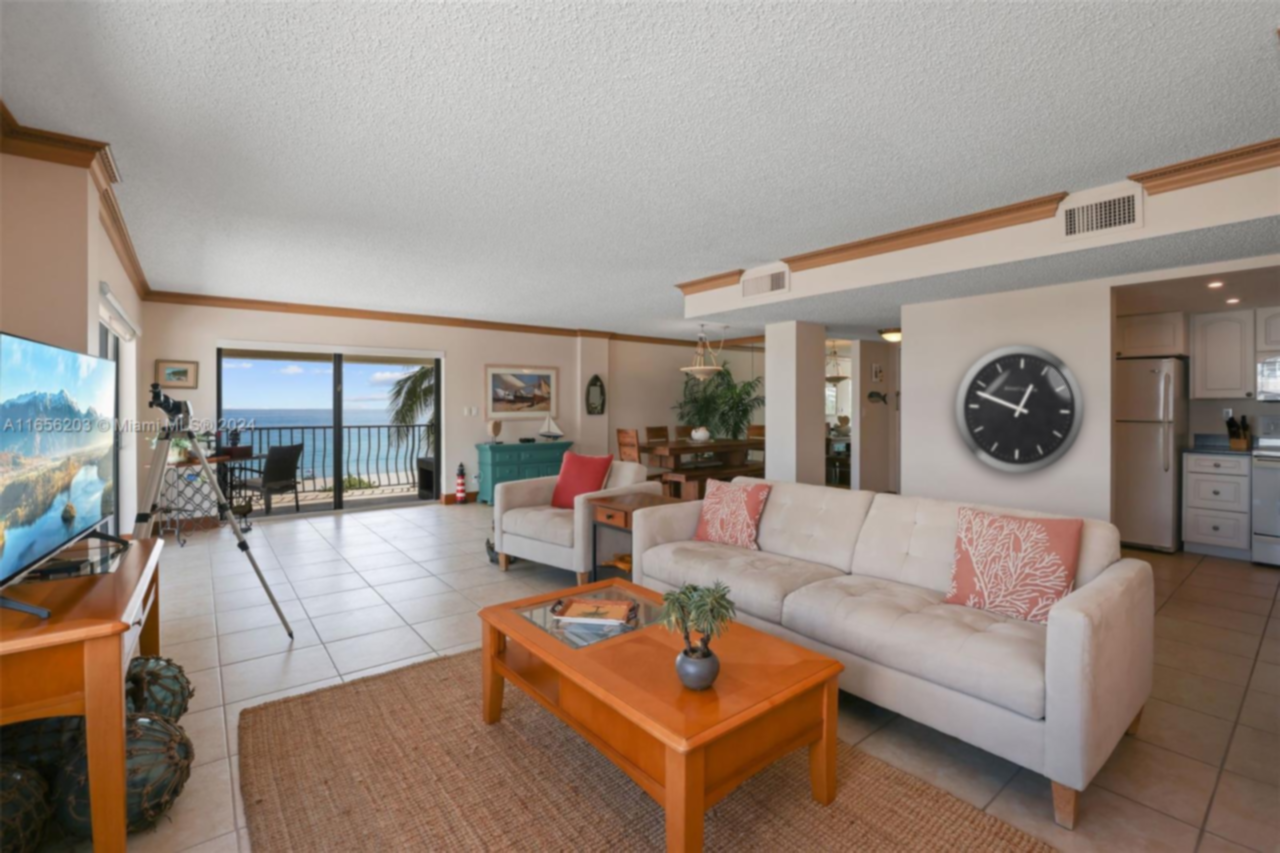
12h48
